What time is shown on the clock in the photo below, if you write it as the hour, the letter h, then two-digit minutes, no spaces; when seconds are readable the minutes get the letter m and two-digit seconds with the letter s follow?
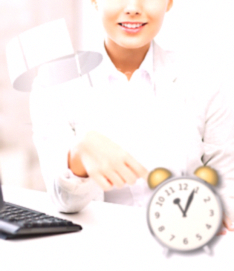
11h04
